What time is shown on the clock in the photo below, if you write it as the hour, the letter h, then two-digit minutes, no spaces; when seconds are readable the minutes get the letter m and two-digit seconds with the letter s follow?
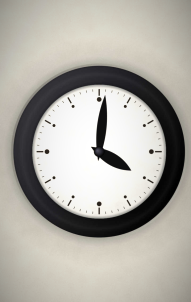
4h01
